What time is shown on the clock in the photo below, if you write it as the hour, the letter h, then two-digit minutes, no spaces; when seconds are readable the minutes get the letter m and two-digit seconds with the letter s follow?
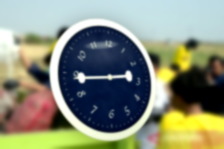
2h44
